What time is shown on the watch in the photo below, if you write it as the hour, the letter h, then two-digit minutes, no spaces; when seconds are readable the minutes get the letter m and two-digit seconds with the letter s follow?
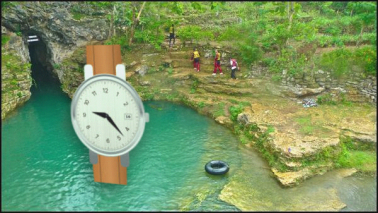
9h23
